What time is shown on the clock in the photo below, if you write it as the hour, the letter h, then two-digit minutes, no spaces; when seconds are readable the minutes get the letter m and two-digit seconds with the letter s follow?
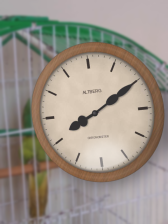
8h10
